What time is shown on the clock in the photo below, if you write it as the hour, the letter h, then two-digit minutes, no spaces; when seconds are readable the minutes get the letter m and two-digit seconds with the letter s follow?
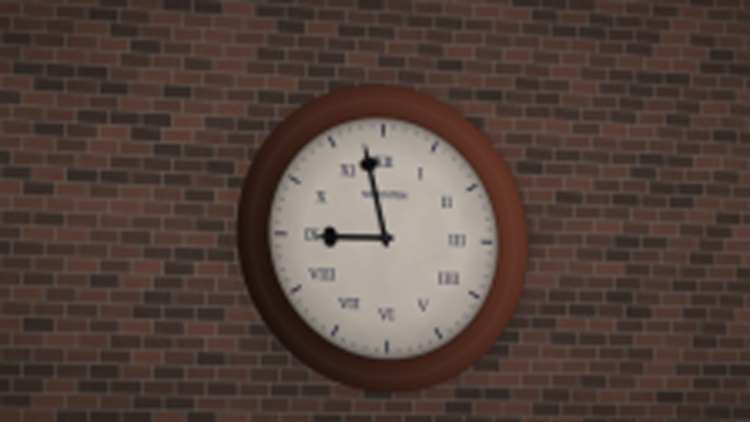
8h58
